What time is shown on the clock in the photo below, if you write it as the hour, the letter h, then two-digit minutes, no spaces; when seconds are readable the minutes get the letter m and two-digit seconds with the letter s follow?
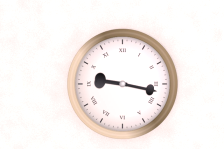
9h17
